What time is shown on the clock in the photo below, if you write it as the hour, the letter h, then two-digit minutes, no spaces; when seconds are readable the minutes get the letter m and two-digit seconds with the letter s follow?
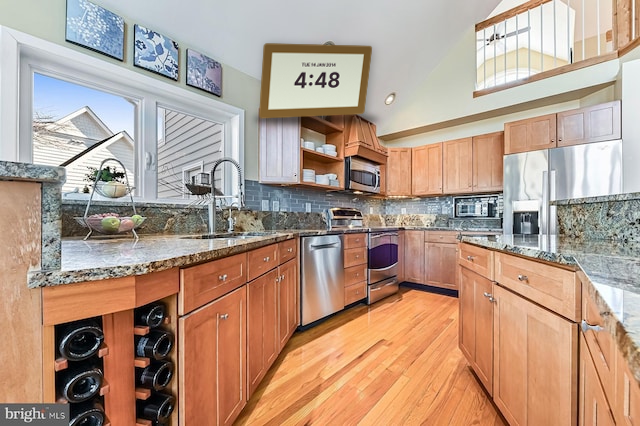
4h48
